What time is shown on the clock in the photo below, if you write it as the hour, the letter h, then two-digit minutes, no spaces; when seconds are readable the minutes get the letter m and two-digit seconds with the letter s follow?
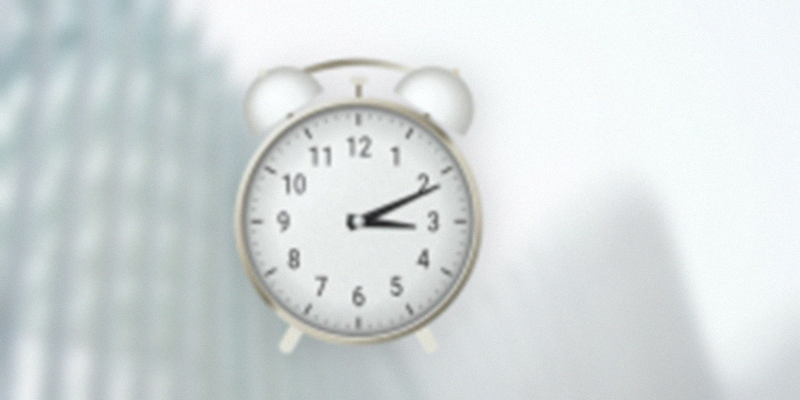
3h11
